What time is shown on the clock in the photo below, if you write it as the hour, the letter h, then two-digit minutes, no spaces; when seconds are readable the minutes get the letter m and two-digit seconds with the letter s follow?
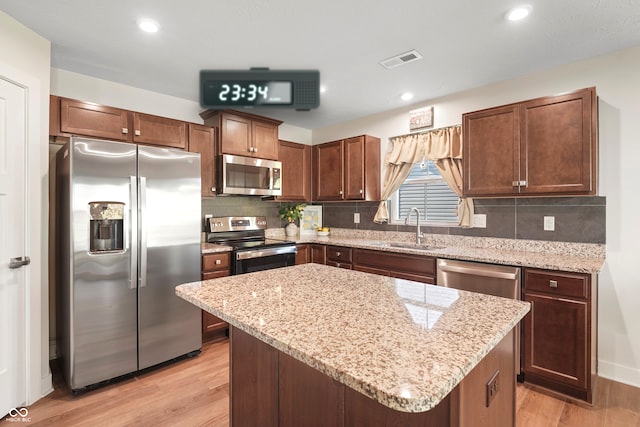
23h34
